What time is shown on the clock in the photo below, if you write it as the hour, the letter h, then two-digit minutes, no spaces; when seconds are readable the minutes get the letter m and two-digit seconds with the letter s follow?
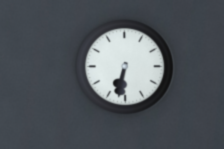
6h32
